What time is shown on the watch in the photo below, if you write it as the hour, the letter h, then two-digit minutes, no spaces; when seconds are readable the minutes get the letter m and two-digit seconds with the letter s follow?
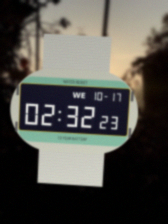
2h32m23s
